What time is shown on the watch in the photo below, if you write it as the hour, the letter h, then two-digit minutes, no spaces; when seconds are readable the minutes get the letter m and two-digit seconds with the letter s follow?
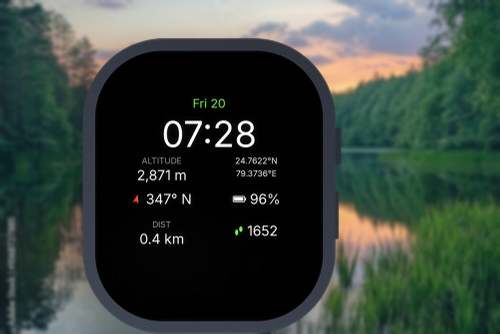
7h28
